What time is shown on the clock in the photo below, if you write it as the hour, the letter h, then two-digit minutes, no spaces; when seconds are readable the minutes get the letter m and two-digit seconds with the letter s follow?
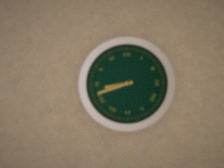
8h42
